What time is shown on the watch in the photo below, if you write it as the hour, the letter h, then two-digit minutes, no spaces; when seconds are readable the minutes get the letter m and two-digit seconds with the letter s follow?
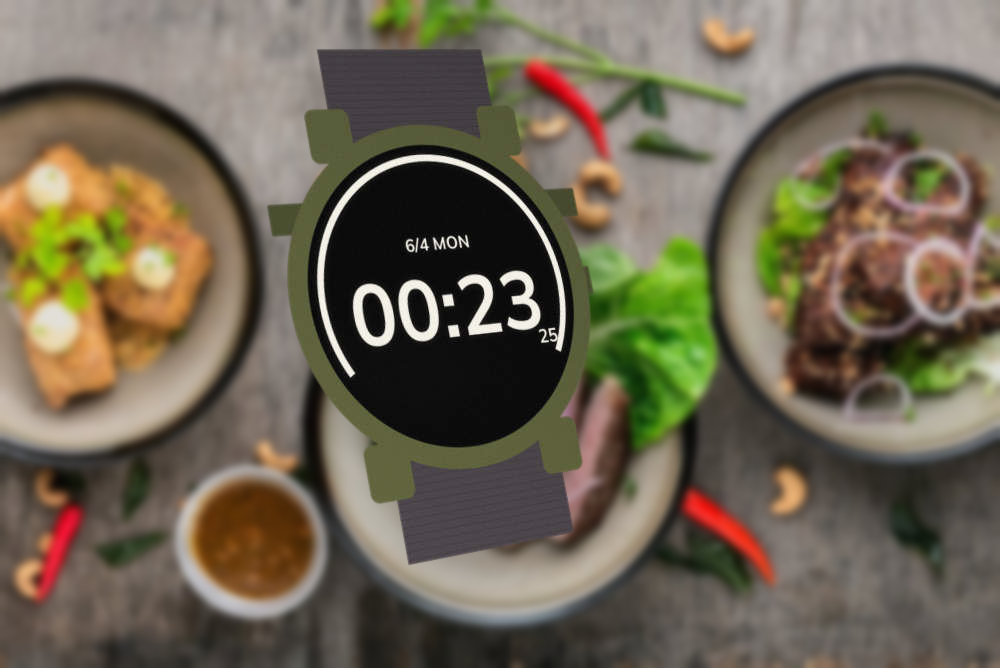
0h23m25s
